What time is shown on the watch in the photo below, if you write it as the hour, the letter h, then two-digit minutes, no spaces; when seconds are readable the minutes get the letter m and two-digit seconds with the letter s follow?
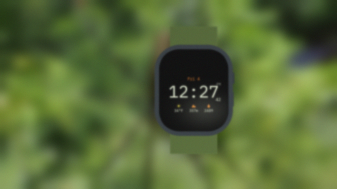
12h27
